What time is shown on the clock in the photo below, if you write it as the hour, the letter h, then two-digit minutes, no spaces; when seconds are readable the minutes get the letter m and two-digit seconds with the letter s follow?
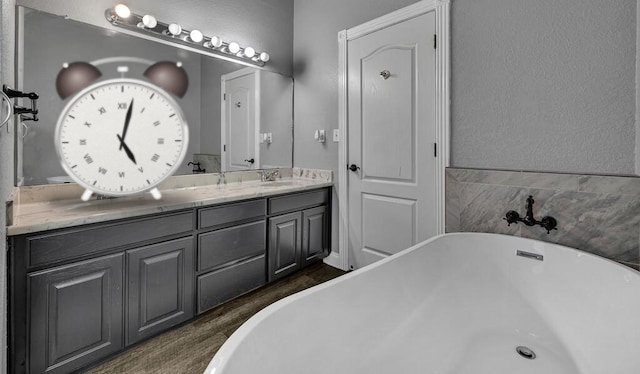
5h02
